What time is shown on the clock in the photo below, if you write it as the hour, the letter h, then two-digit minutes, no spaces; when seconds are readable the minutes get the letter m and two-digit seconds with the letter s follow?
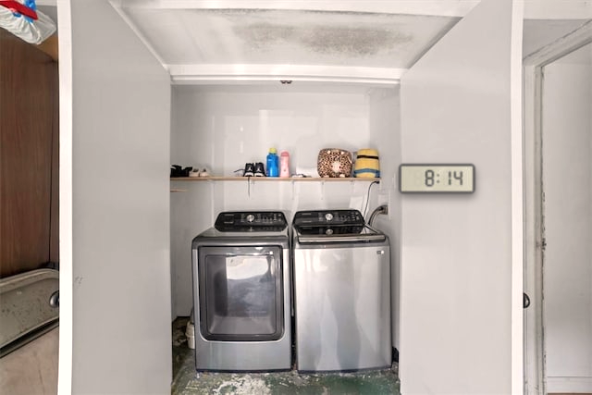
8h14
